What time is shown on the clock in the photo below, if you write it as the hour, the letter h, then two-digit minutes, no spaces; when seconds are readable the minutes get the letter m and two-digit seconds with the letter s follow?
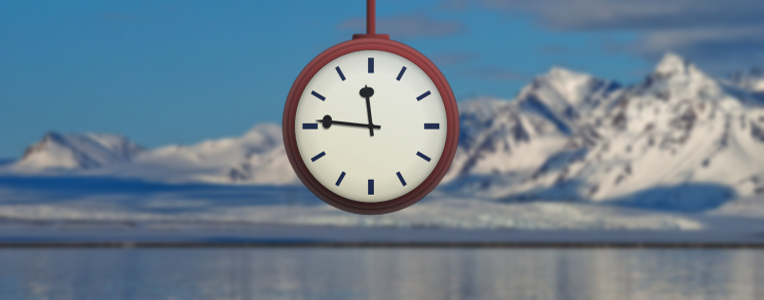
11h46
